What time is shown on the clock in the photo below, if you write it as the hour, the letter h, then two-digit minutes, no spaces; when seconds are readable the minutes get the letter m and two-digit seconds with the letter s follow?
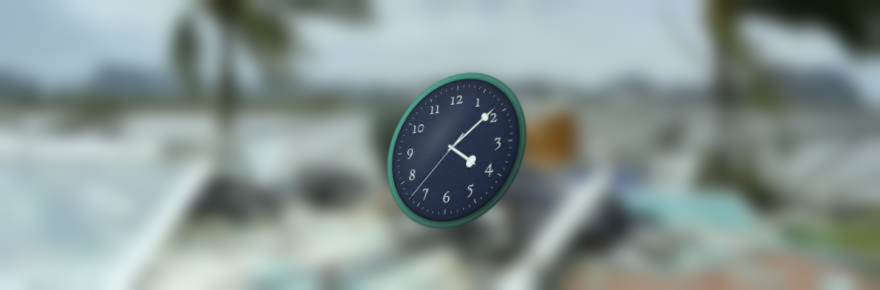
4h08m37s
